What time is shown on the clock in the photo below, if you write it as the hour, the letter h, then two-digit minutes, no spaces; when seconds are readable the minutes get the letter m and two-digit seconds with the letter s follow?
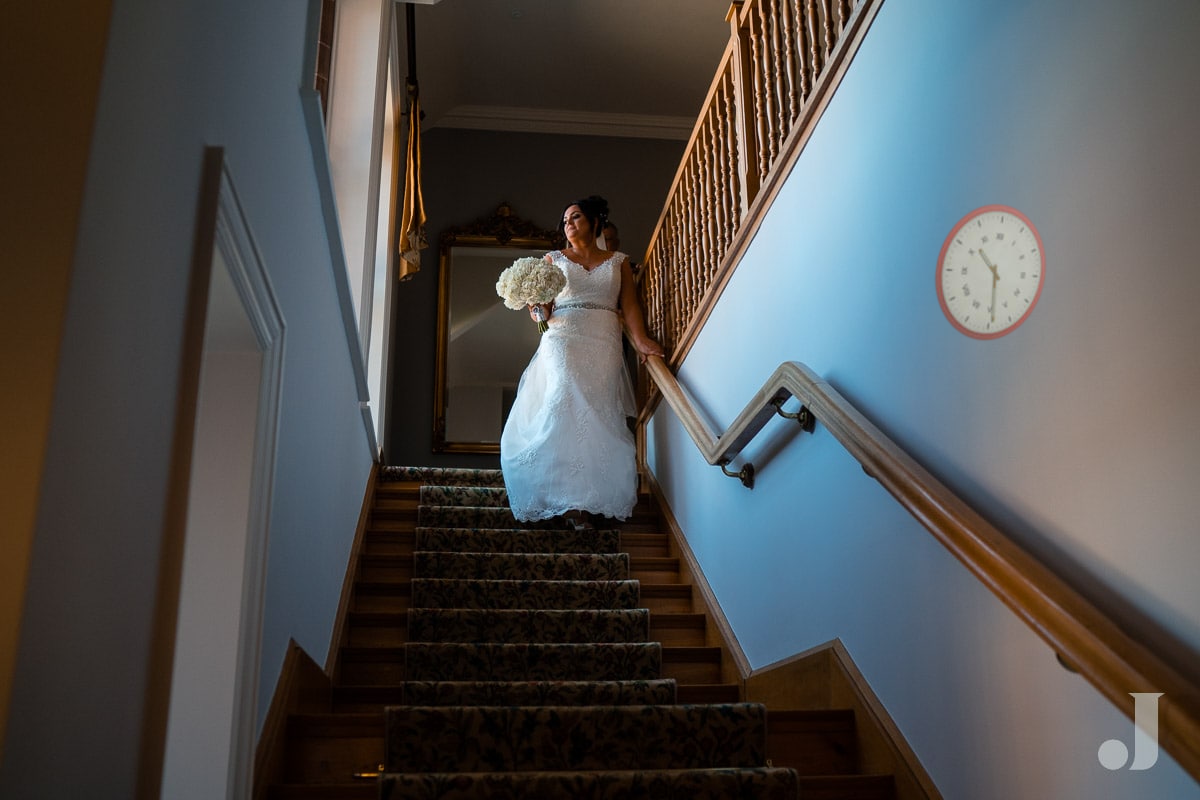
10h29
